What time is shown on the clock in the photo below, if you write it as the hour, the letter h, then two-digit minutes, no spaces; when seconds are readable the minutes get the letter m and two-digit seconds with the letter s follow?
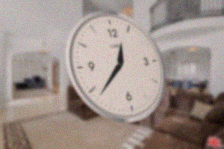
12h38
